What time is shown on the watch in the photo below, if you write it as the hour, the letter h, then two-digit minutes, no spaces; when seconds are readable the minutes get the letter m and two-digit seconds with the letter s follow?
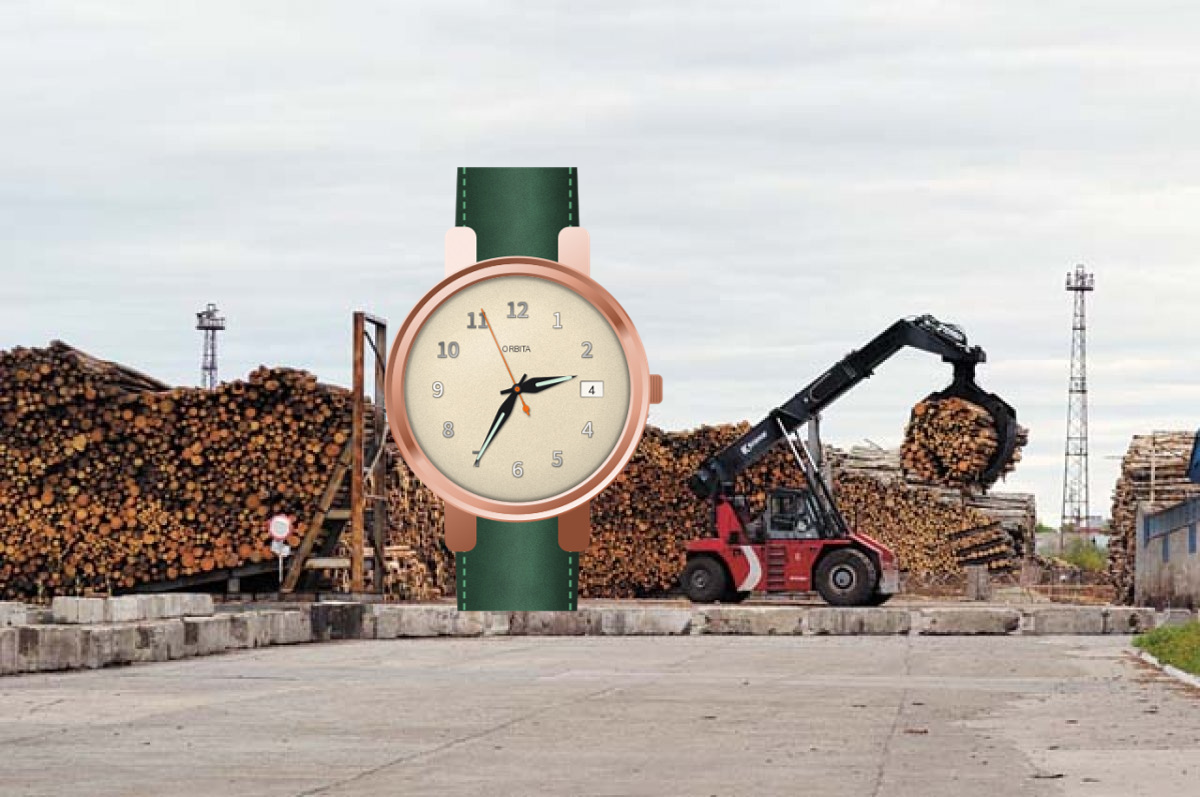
2h34m56s
